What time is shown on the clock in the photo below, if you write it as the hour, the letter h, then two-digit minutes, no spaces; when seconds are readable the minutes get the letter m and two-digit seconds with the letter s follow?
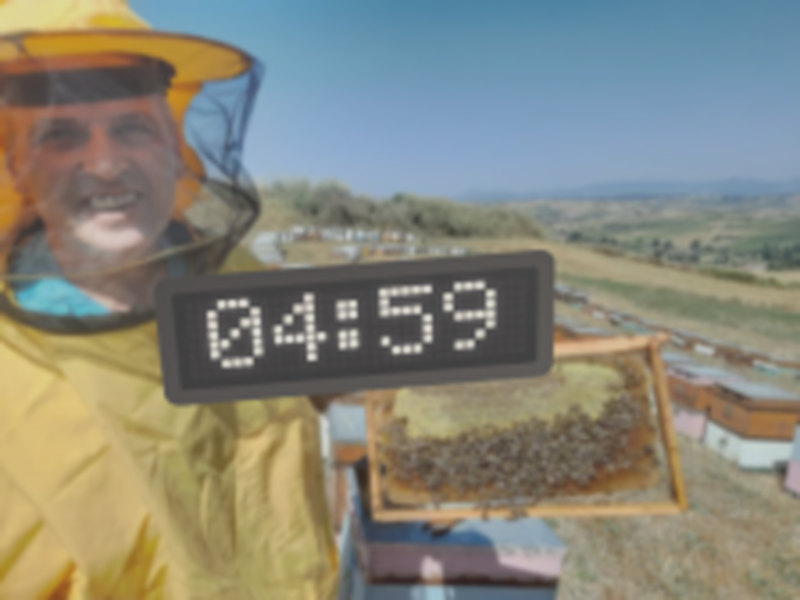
4h59
